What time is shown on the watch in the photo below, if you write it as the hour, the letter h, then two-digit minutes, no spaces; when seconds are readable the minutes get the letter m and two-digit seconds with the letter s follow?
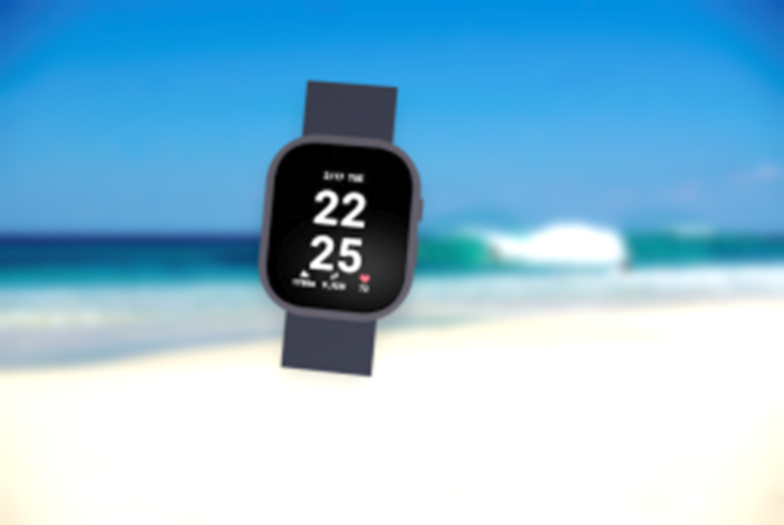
22h25
